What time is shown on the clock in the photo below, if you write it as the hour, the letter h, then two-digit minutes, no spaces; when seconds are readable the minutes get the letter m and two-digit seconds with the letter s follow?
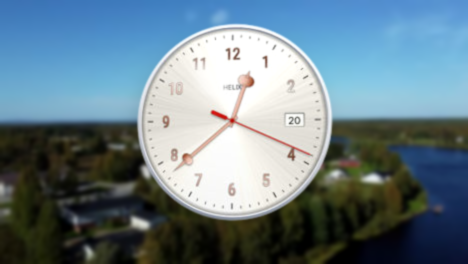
12h38m19s
